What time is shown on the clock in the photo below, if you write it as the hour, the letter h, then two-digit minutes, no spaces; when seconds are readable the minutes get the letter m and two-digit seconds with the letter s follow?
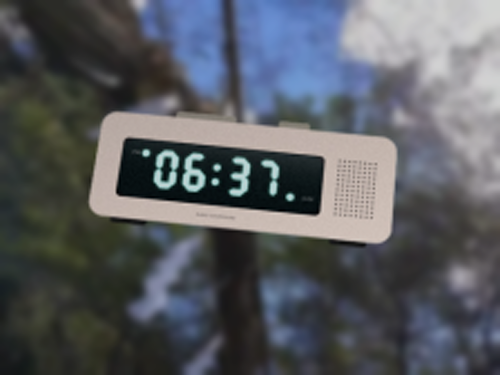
6h37
